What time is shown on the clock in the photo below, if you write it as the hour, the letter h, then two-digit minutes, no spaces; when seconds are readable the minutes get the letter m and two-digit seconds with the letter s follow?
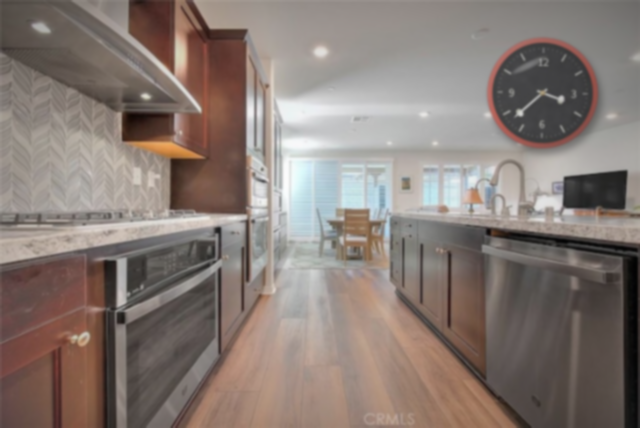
3h38
